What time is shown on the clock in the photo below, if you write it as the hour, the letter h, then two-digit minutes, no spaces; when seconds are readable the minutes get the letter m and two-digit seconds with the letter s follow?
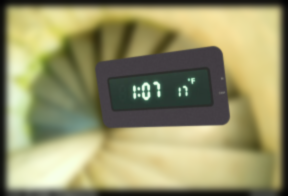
1h07
